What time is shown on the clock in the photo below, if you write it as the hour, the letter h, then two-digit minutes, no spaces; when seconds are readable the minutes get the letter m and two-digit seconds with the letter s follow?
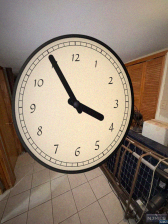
3h55
